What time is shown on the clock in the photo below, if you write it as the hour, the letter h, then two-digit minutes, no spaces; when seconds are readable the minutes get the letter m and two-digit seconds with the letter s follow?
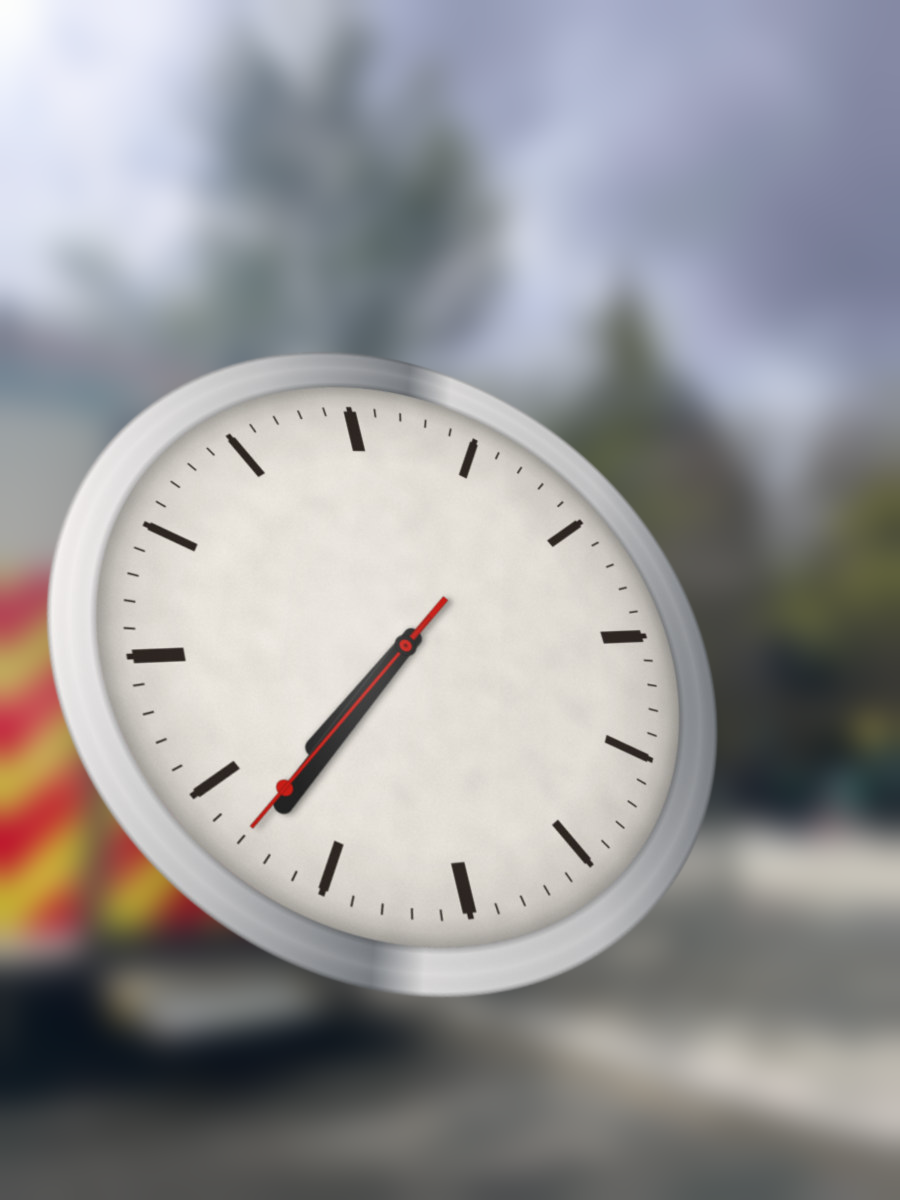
7h37m38s
